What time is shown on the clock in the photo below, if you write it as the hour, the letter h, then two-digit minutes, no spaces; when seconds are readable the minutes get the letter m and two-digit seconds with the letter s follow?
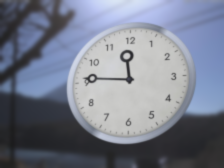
11h46
